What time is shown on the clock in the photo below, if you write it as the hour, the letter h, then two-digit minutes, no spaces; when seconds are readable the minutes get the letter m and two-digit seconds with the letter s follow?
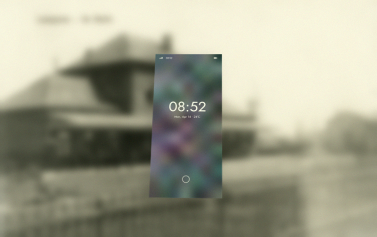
8h52
